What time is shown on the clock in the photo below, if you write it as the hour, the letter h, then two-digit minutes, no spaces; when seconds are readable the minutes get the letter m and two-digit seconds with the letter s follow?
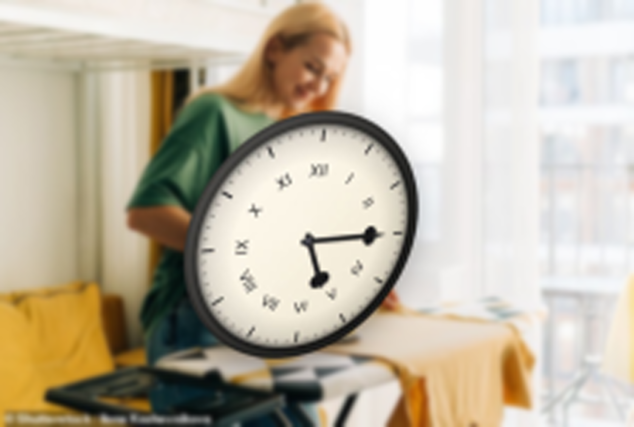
5h15
